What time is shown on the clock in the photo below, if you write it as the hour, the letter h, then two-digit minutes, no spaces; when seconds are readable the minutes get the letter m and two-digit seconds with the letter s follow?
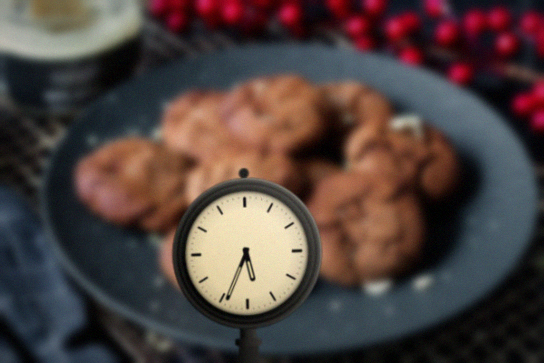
5h34
